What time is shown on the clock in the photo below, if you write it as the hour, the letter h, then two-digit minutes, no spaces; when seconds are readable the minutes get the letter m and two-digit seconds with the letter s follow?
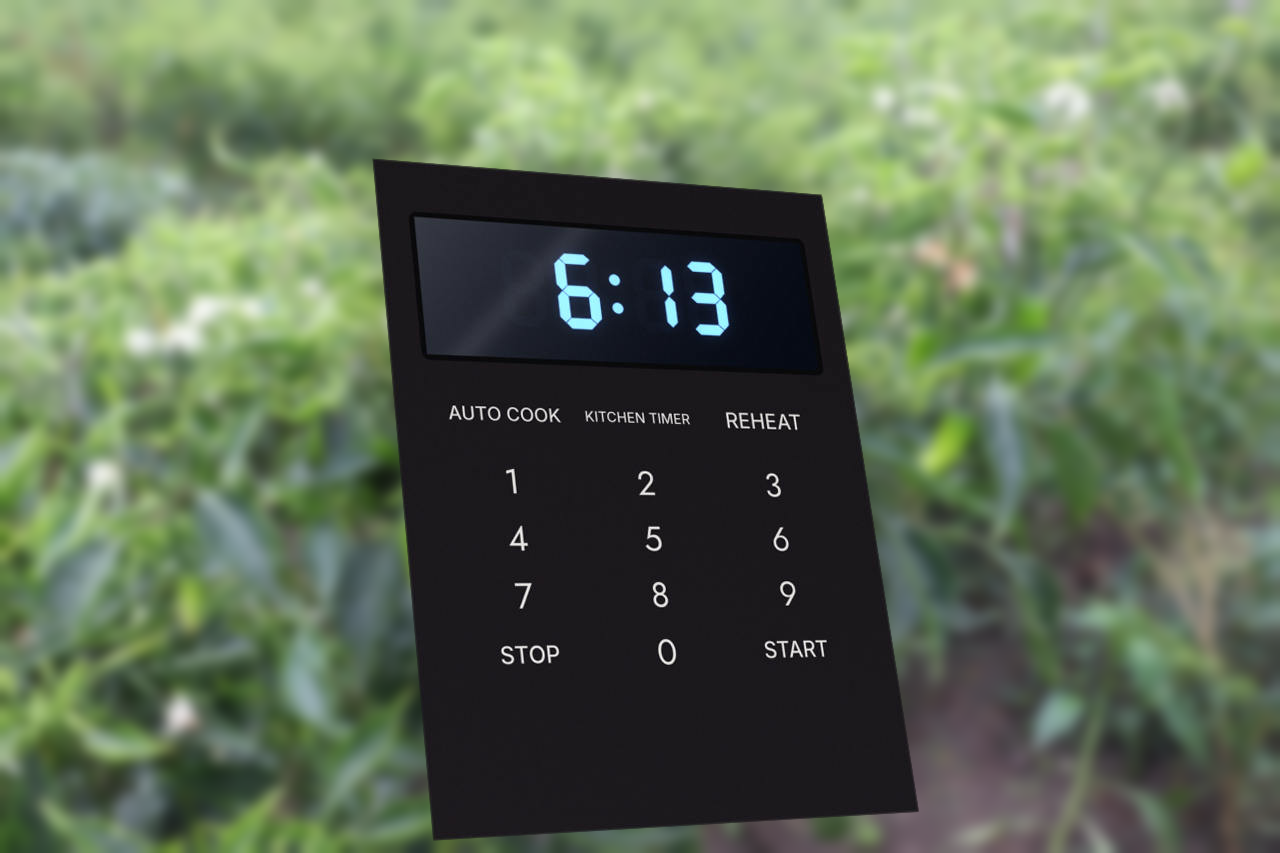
6h13
